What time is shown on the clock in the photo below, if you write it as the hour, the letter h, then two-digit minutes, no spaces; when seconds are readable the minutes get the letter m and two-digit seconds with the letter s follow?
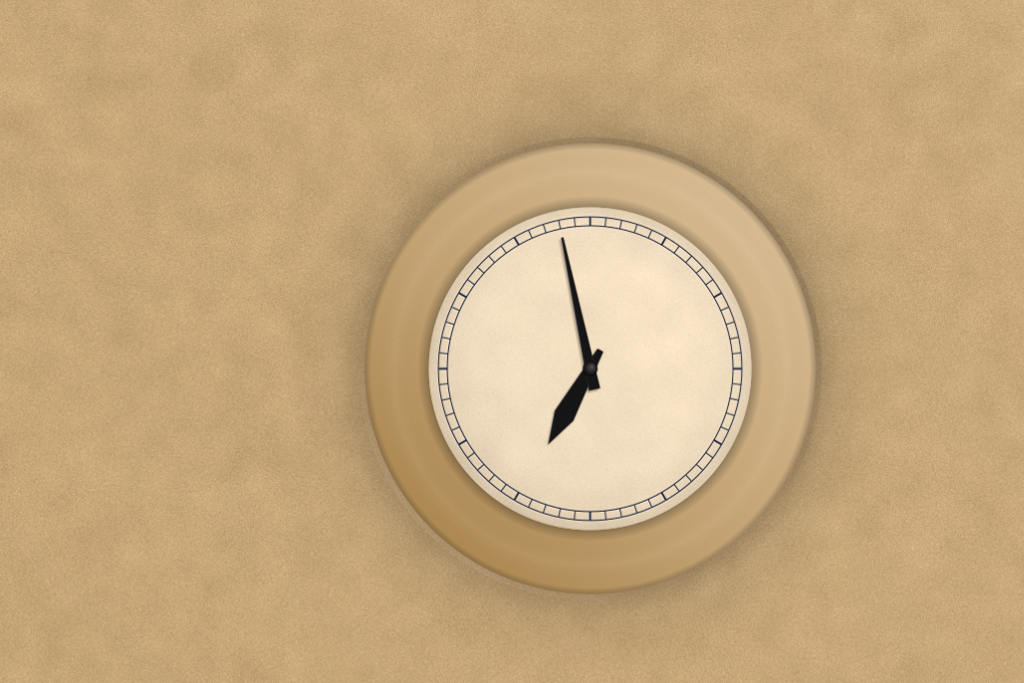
6h58
